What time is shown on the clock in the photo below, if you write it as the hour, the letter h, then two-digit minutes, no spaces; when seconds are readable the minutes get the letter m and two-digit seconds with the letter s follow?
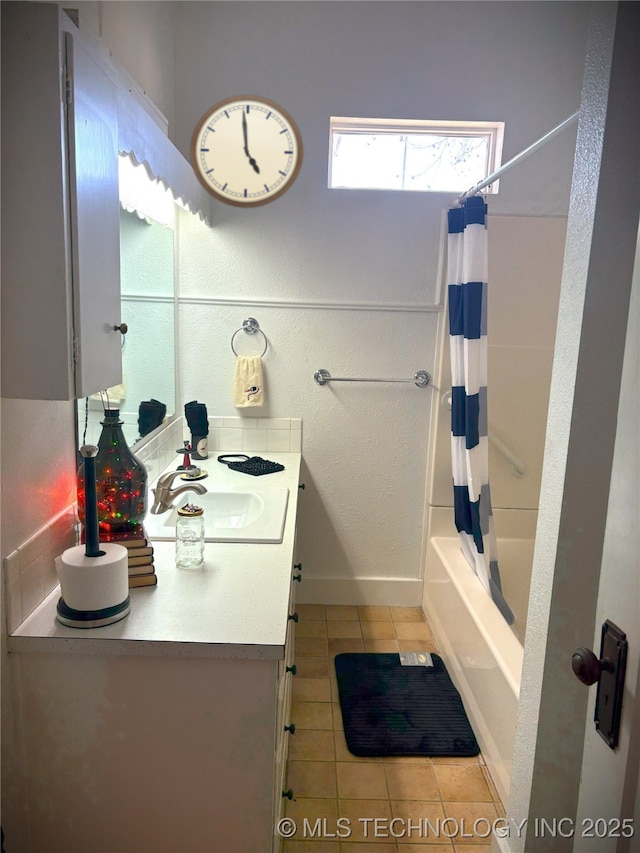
4h59
